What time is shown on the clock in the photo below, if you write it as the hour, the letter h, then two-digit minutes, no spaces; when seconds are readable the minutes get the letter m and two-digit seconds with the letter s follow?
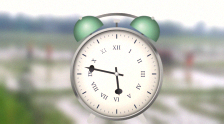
5h47
